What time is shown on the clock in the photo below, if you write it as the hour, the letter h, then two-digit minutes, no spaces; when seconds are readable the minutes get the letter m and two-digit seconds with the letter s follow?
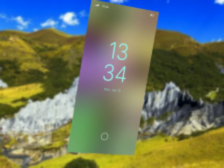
13h34
